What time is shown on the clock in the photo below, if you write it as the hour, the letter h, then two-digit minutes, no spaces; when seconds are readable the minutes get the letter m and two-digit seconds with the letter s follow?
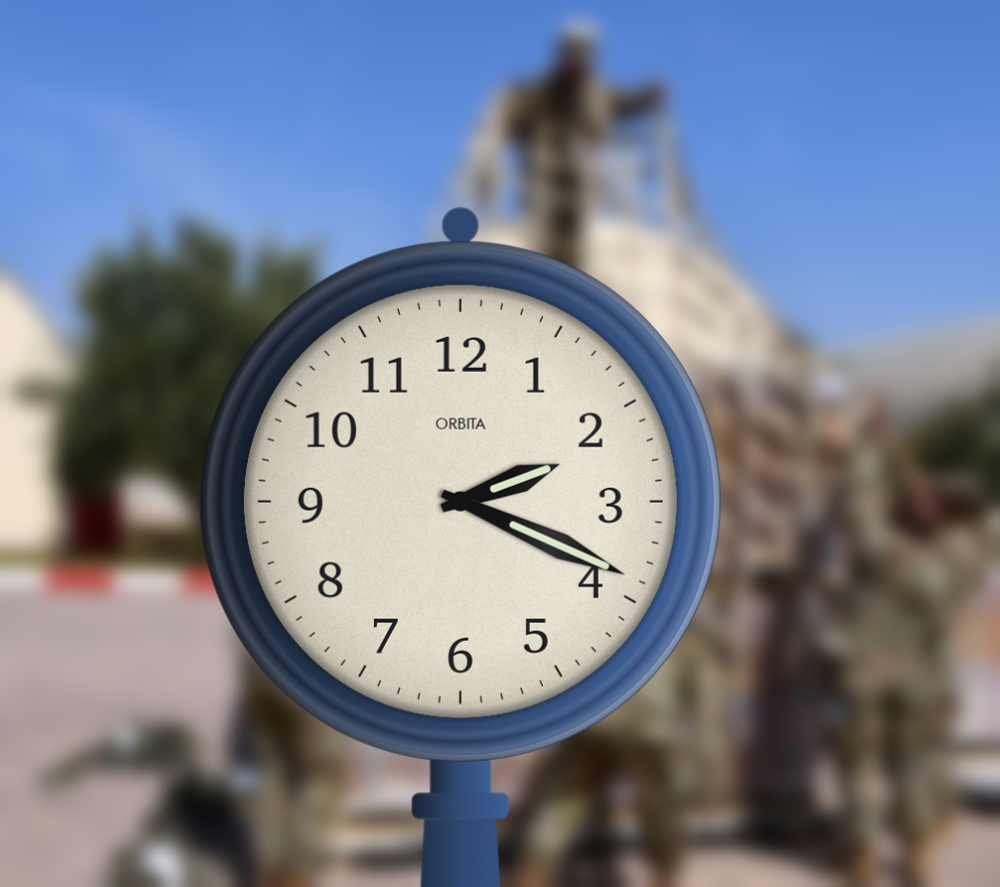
2h19
